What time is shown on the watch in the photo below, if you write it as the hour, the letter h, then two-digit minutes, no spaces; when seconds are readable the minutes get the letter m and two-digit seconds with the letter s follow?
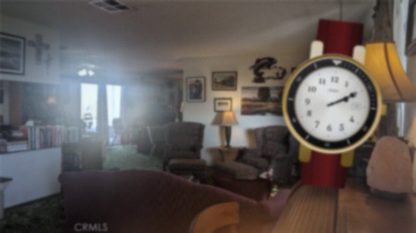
2h10
